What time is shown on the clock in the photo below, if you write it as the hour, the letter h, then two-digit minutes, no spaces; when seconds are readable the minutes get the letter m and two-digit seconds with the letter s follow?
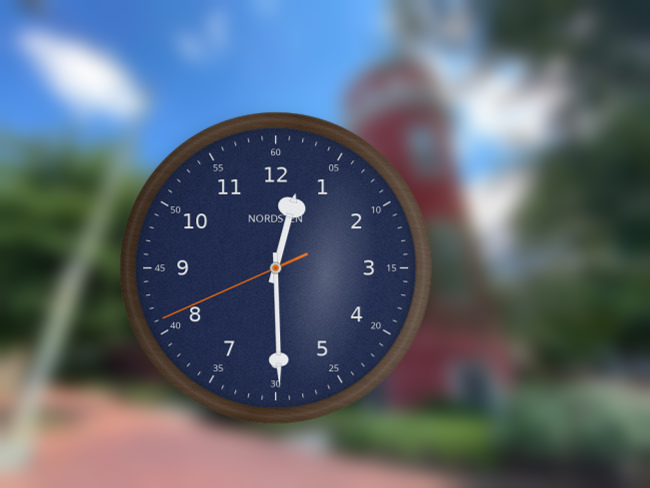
12h29m41s
